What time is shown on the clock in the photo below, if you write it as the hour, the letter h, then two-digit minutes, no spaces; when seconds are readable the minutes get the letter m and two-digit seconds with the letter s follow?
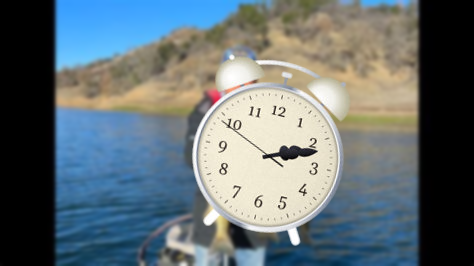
2h11m49s
